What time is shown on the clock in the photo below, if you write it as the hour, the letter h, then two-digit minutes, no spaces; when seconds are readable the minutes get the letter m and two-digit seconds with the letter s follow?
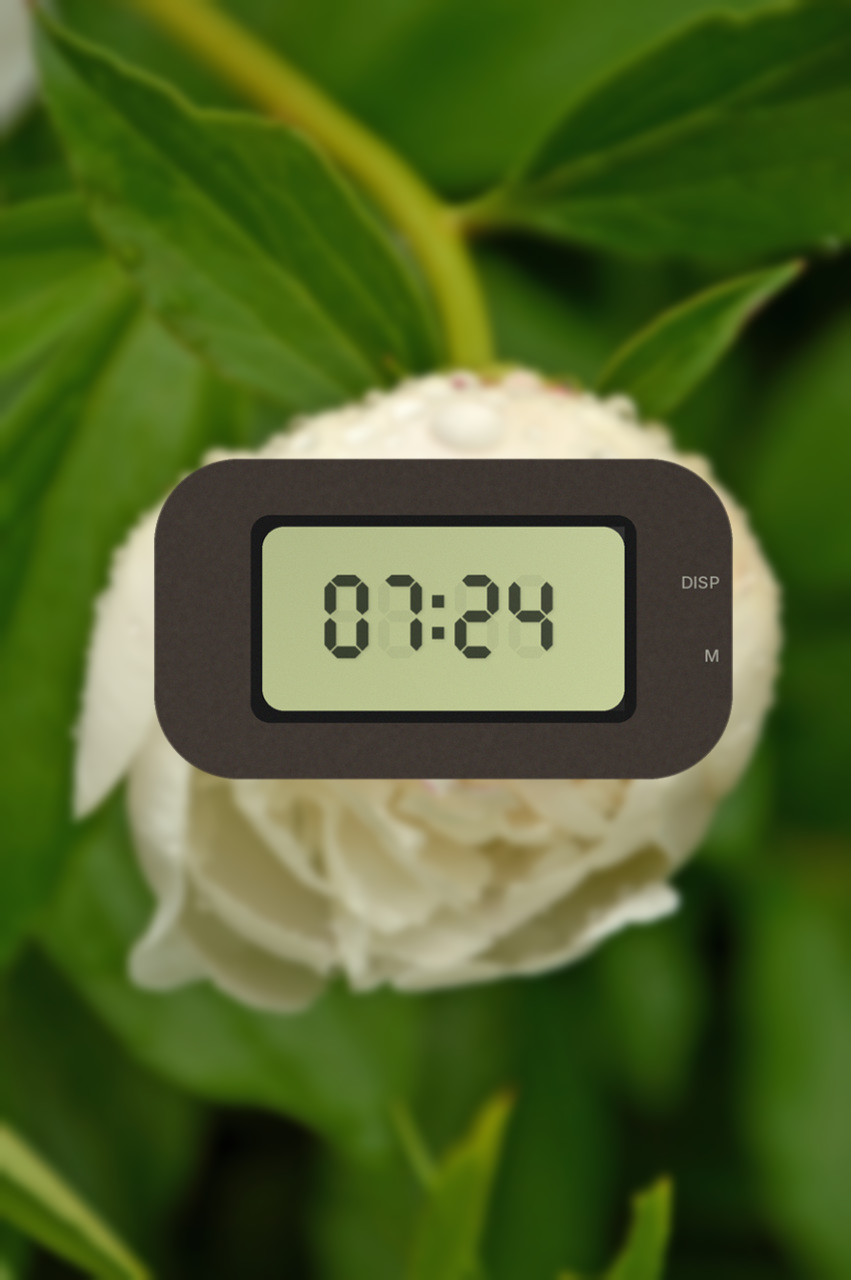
7h24
